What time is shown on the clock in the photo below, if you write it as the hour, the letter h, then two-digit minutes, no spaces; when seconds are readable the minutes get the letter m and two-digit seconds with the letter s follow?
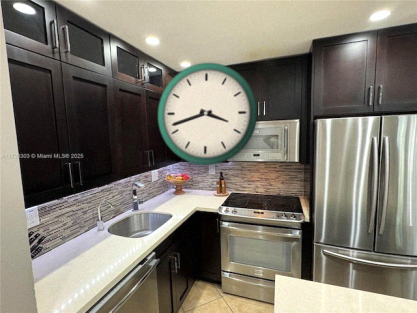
3h42
